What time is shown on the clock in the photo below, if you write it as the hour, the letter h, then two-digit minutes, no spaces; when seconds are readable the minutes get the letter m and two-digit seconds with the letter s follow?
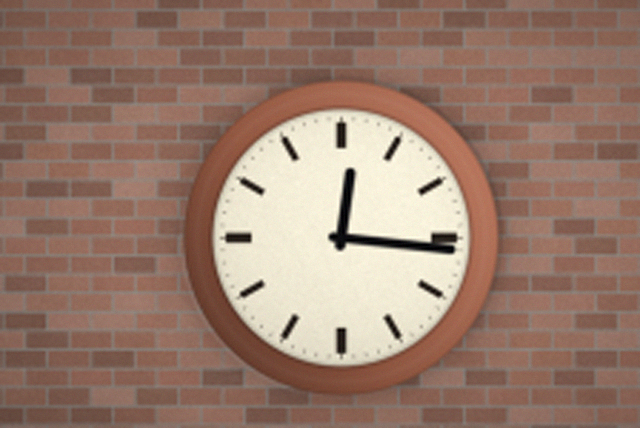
12h16
